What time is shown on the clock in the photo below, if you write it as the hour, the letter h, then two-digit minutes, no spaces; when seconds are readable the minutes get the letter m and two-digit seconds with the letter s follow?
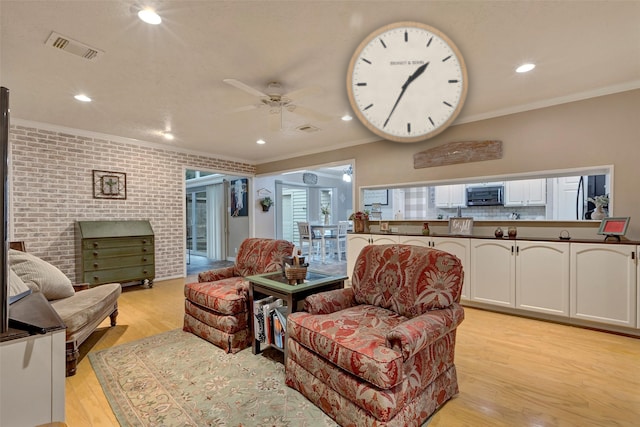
1h35
